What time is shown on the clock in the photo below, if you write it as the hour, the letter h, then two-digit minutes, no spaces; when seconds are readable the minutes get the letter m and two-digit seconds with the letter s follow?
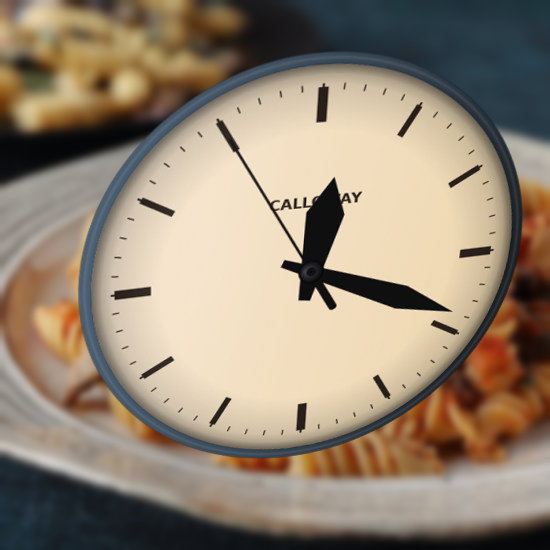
12h18m55s
